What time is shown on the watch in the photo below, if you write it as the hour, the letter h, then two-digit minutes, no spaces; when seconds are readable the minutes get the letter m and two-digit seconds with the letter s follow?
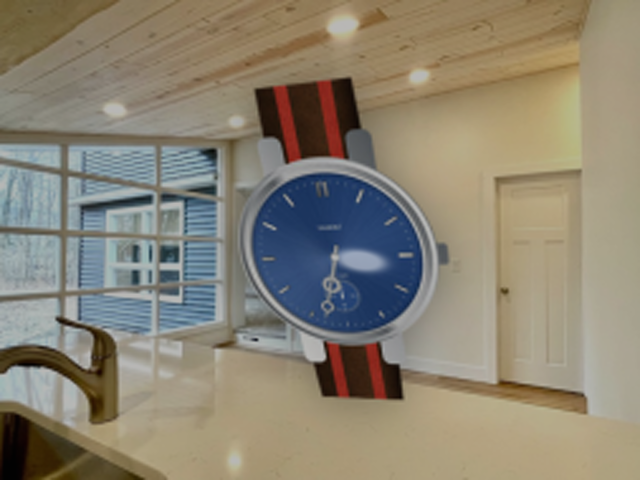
6h33
